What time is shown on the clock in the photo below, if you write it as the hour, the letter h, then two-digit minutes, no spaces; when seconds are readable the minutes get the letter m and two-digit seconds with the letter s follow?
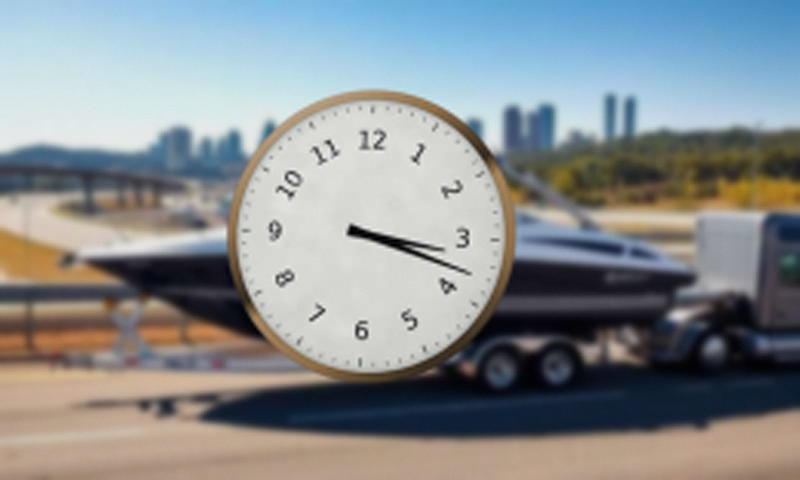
3h18
